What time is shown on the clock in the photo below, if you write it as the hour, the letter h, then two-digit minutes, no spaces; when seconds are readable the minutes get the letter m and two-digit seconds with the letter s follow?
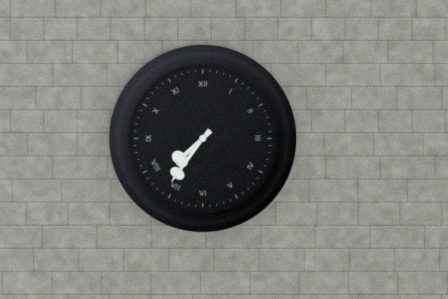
7h36
